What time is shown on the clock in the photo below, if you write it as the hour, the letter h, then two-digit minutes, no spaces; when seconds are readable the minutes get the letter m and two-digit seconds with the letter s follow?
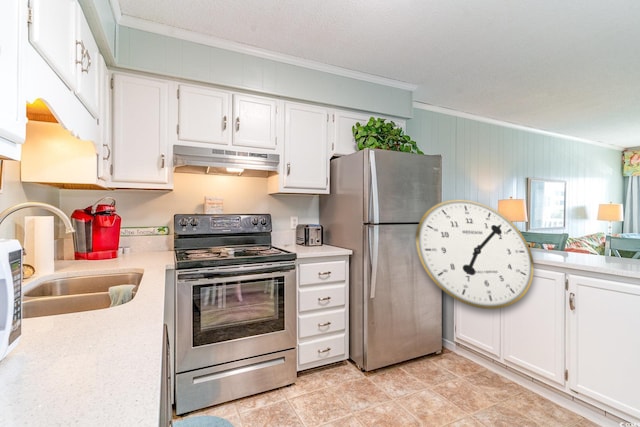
7h08
